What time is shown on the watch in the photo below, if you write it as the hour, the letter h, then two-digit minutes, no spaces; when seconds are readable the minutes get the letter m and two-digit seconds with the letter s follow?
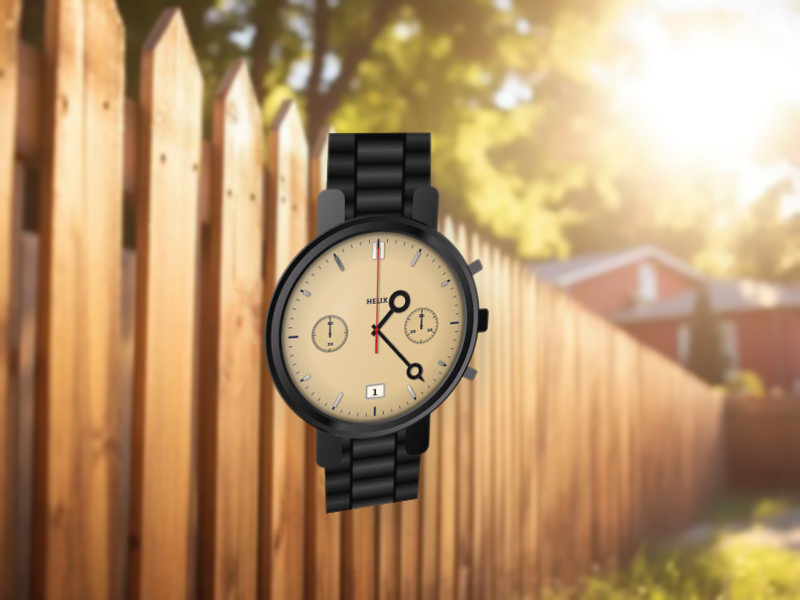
1h23
